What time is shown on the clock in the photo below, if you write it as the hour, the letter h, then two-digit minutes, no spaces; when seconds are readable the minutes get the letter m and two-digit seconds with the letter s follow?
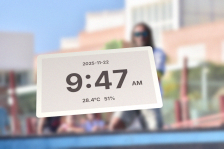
9h47
